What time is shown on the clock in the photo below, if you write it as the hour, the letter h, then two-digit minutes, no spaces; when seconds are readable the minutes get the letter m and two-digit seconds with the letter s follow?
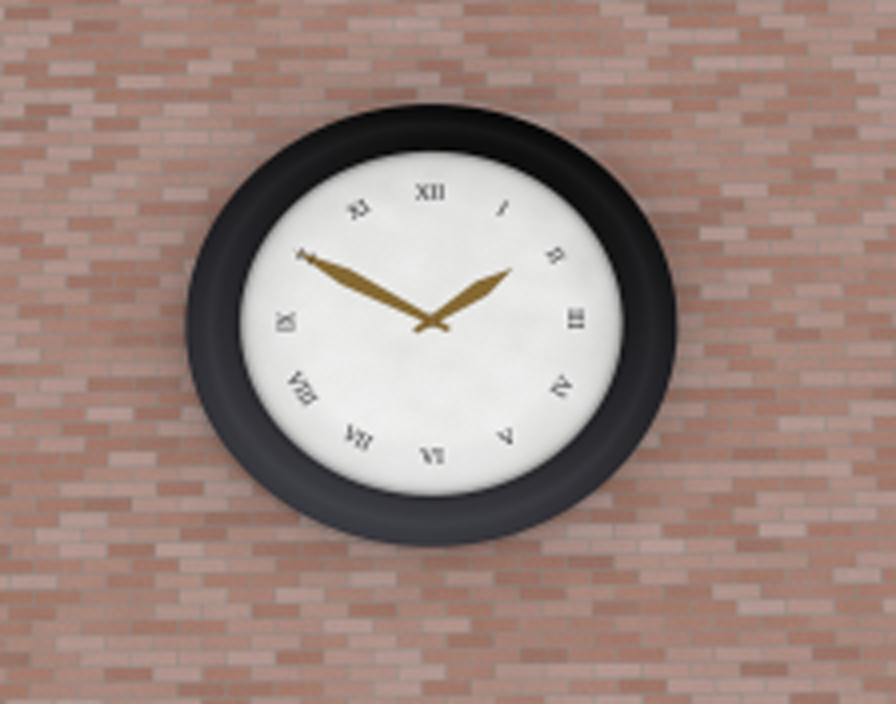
1h50
